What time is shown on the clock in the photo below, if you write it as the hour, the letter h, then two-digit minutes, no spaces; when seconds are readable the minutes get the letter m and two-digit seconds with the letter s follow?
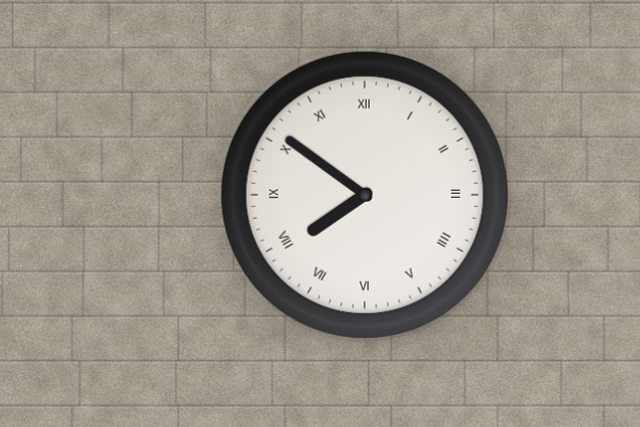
7h51
